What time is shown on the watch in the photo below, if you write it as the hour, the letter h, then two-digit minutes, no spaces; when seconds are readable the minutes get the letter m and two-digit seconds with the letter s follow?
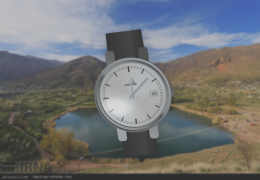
12h08
